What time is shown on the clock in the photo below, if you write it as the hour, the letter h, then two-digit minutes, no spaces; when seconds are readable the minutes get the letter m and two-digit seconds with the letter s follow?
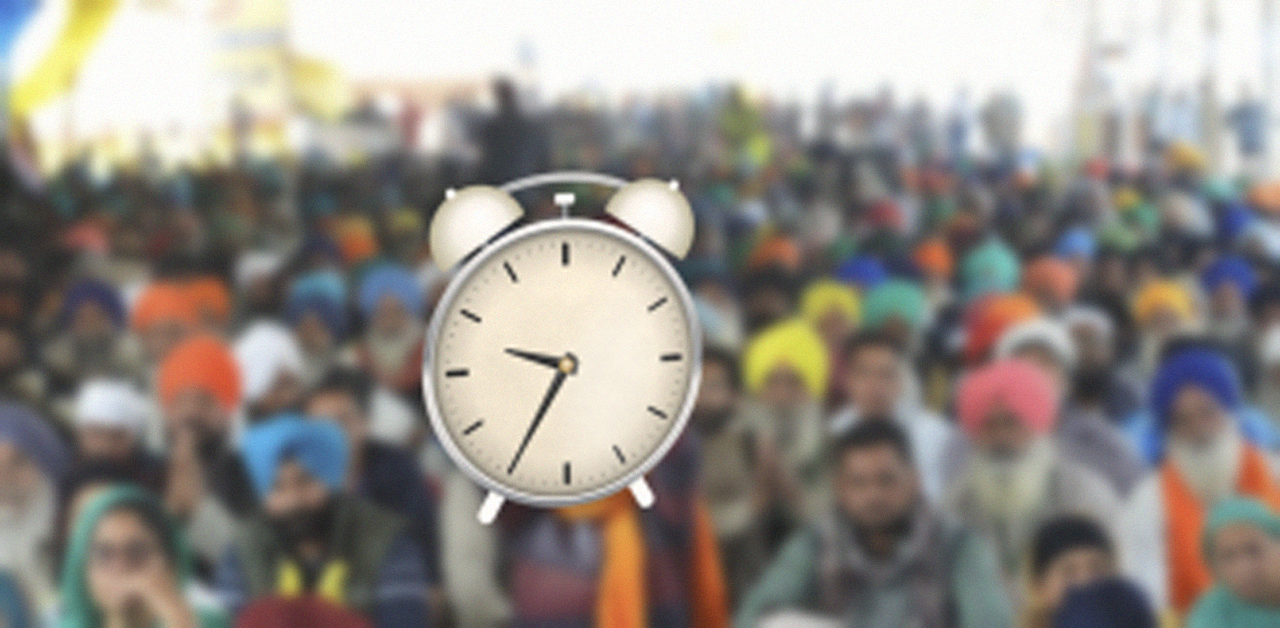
9h35
